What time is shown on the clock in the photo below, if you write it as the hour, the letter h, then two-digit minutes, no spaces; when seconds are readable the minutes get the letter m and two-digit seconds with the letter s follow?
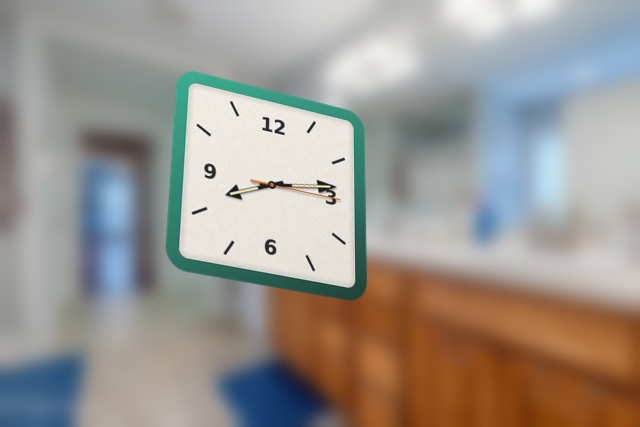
8h13m15s
